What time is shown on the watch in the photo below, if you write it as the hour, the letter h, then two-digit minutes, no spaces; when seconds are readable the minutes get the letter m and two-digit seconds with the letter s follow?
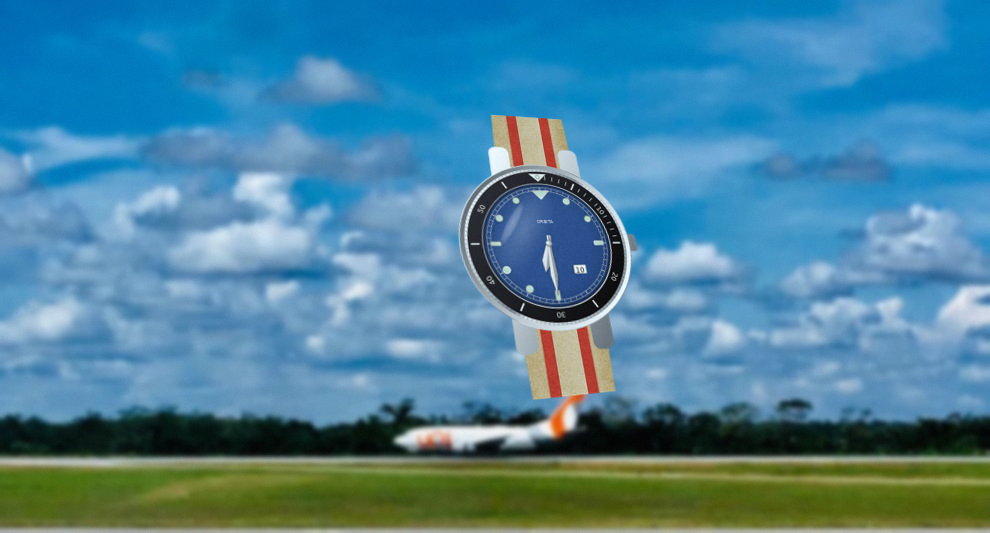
6h30
